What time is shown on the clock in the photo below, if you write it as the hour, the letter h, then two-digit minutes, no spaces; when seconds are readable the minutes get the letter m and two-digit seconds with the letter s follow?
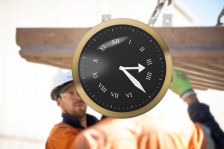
3h25
